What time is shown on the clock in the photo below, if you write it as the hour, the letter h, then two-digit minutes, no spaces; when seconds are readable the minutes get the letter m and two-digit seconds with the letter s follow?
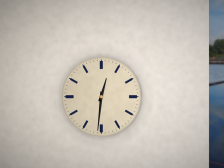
12h31
